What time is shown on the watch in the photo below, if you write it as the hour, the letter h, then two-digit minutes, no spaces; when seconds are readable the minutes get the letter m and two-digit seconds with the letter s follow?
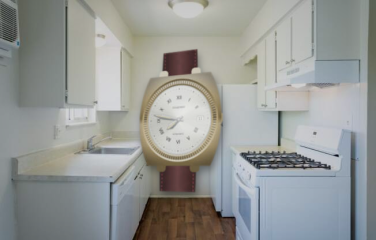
7h47
